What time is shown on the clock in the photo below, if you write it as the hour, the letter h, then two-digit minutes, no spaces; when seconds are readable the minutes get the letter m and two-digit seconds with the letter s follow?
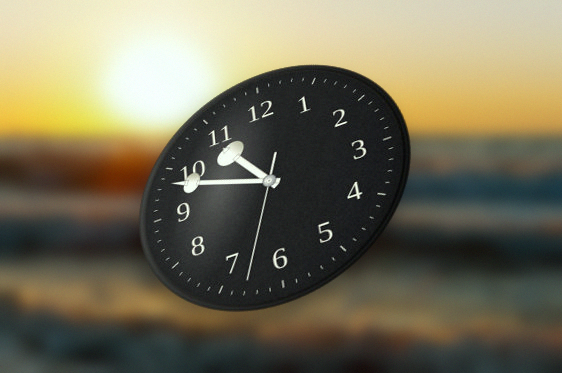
10h48m33s
